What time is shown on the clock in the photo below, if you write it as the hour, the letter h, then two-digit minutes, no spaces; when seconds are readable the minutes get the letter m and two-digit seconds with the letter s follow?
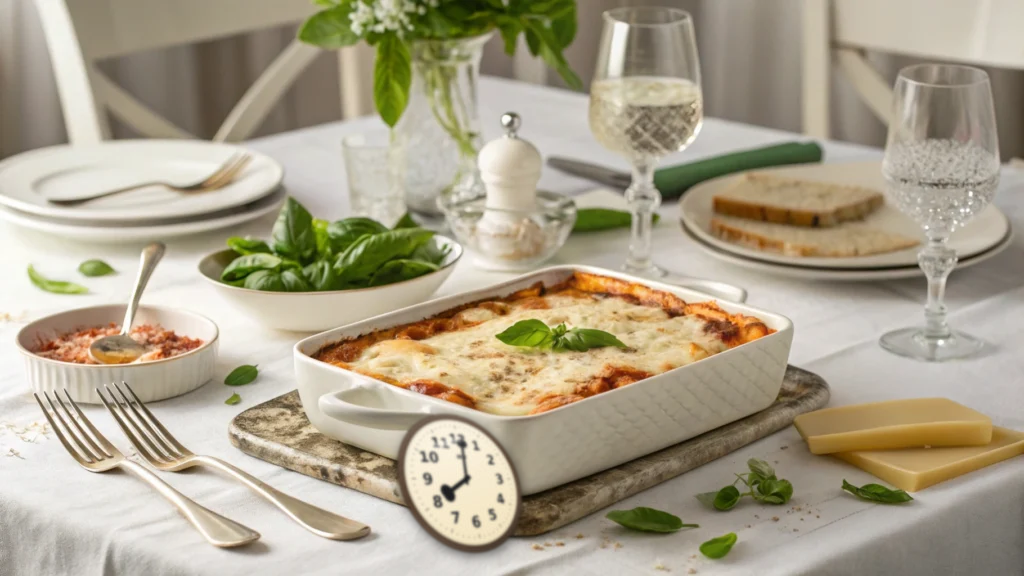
8h01
